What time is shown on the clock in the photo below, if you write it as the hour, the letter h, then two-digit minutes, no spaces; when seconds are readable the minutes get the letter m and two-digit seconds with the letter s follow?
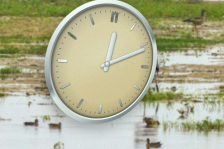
12h11
